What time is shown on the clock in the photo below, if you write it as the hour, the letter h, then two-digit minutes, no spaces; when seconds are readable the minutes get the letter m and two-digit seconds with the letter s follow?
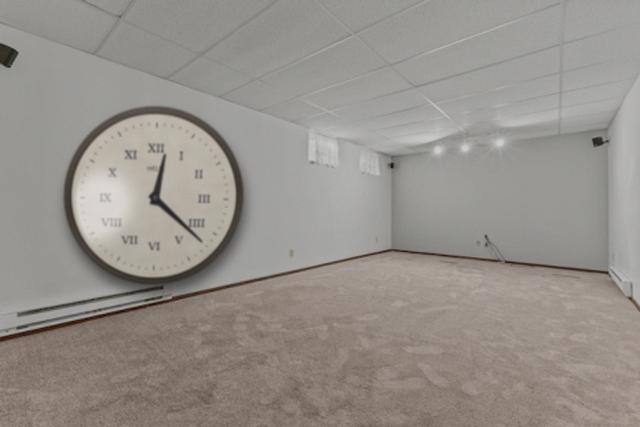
12h22
